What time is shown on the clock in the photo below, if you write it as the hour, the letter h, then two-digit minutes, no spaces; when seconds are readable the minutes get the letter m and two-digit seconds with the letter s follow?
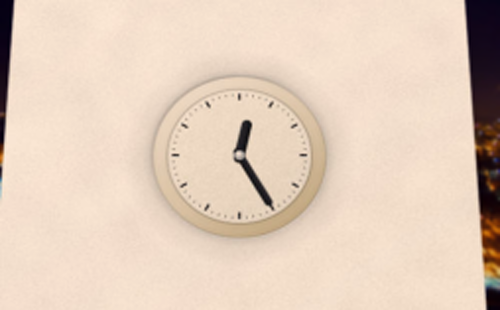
12h25
